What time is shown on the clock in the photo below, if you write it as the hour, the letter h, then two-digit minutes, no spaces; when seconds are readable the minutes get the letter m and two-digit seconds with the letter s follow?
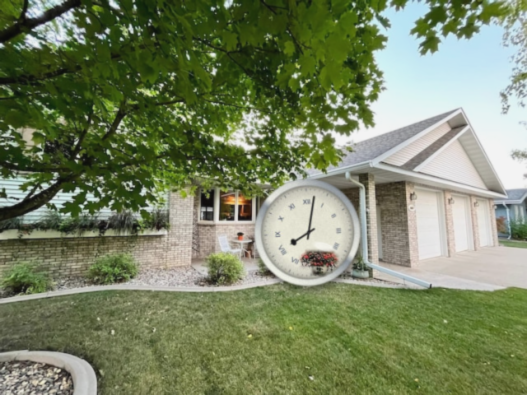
8h02
